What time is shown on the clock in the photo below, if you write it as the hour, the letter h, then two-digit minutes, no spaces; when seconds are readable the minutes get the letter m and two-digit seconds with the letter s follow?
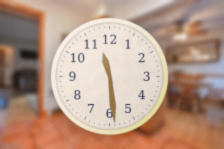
11h29
